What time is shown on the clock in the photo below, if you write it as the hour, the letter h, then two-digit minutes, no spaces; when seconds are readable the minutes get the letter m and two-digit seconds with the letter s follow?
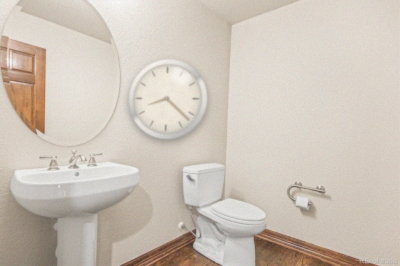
8h22
